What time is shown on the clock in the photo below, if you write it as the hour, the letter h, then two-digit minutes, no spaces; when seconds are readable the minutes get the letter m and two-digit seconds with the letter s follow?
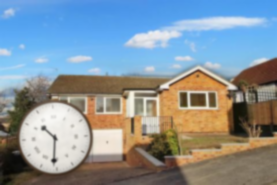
10h31
